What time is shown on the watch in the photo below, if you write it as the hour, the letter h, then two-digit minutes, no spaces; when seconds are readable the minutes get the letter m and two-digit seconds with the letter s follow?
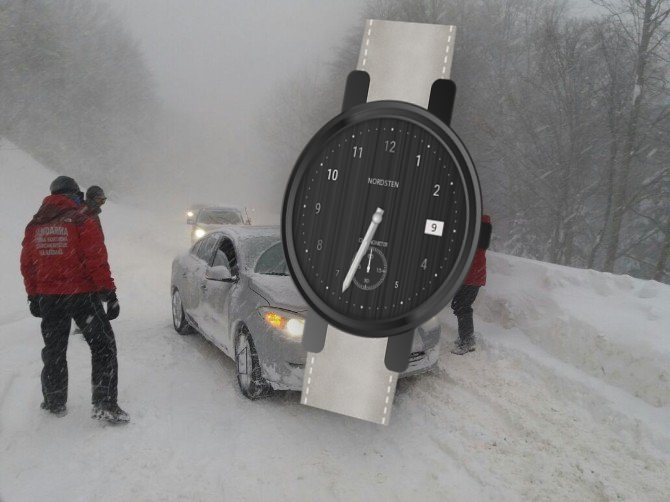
6h33
